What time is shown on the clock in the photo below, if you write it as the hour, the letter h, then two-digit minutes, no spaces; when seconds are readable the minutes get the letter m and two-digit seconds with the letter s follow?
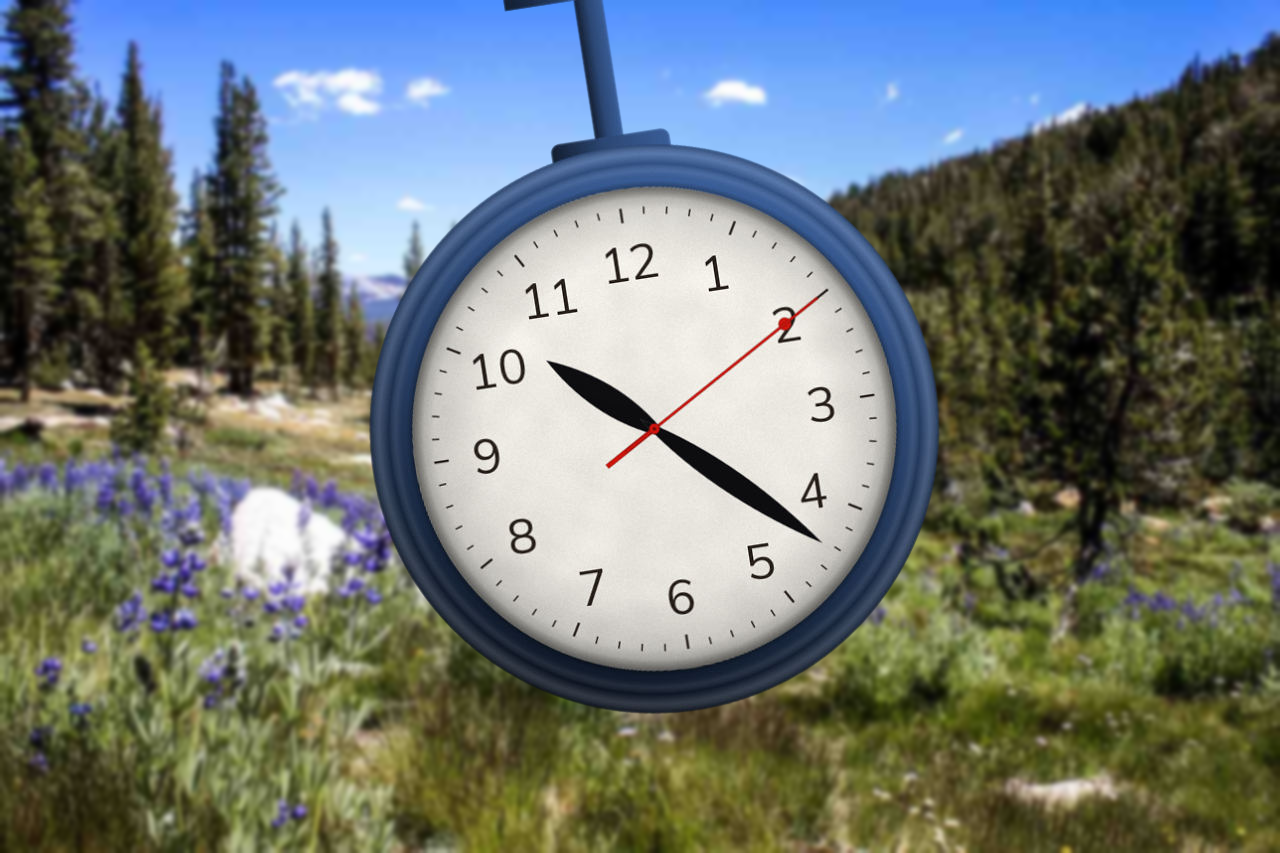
10h22m10s
